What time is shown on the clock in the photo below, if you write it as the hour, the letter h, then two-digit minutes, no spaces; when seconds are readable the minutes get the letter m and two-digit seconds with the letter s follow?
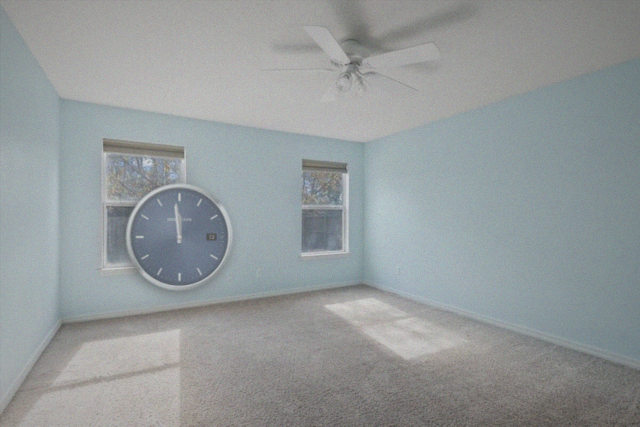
11h59
